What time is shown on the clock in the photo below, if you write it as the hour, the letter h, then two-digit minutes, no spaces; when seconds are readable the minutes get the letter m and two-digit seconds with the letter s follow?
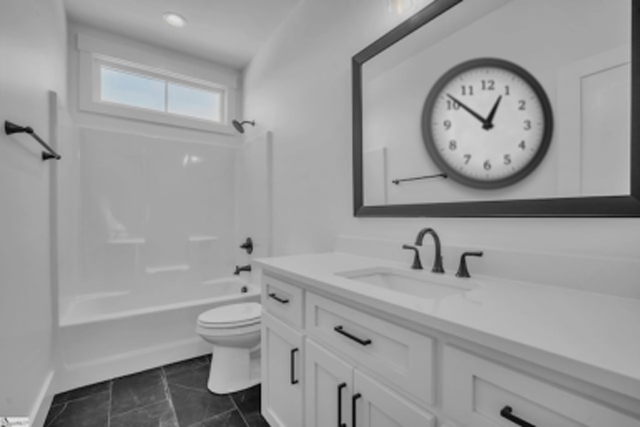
12h51
